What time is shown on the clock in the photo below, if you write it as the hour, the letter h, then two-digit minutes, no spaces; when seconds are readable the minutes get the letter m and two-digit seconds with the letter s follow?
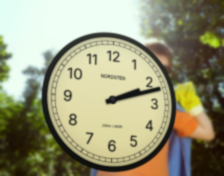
2h12
